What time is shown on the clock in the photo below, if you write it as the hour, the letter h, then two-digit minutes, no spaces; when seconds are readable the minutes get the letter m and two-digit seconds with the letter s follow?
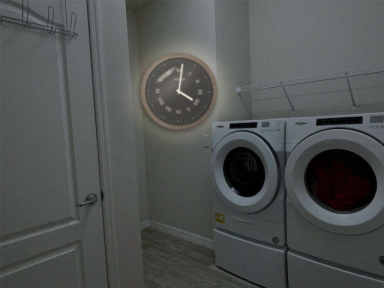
4h01
